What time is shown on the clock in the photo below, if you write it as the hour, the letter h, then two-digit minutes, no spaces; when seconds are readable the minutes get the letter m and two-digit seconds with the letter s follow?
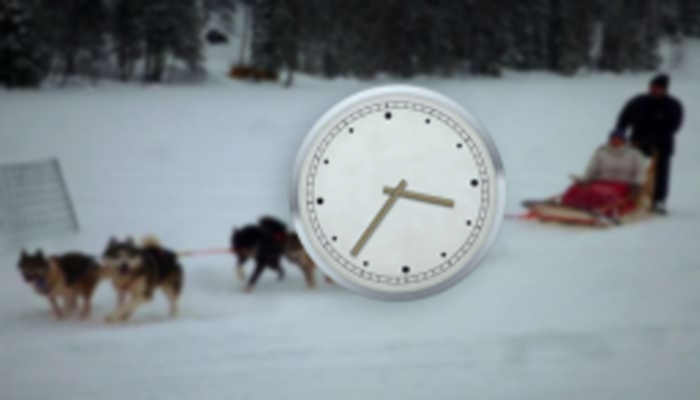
3h37
